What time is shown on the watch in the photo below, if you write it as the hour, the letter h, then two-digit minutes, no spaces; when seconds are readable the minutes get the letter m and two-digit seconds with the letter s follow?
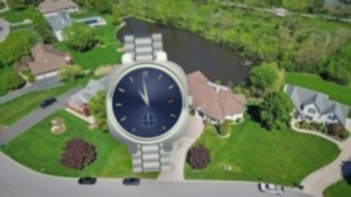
10h59
